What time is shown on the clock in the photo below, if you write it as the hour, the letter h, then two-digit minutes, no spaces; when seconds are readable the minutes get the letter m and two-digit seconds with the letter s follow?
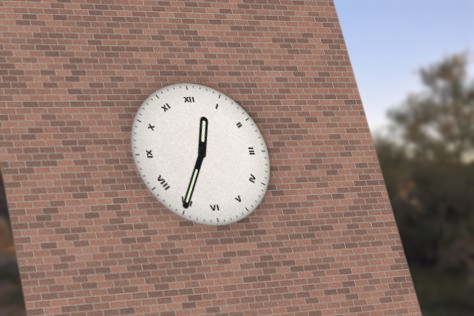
12h35
